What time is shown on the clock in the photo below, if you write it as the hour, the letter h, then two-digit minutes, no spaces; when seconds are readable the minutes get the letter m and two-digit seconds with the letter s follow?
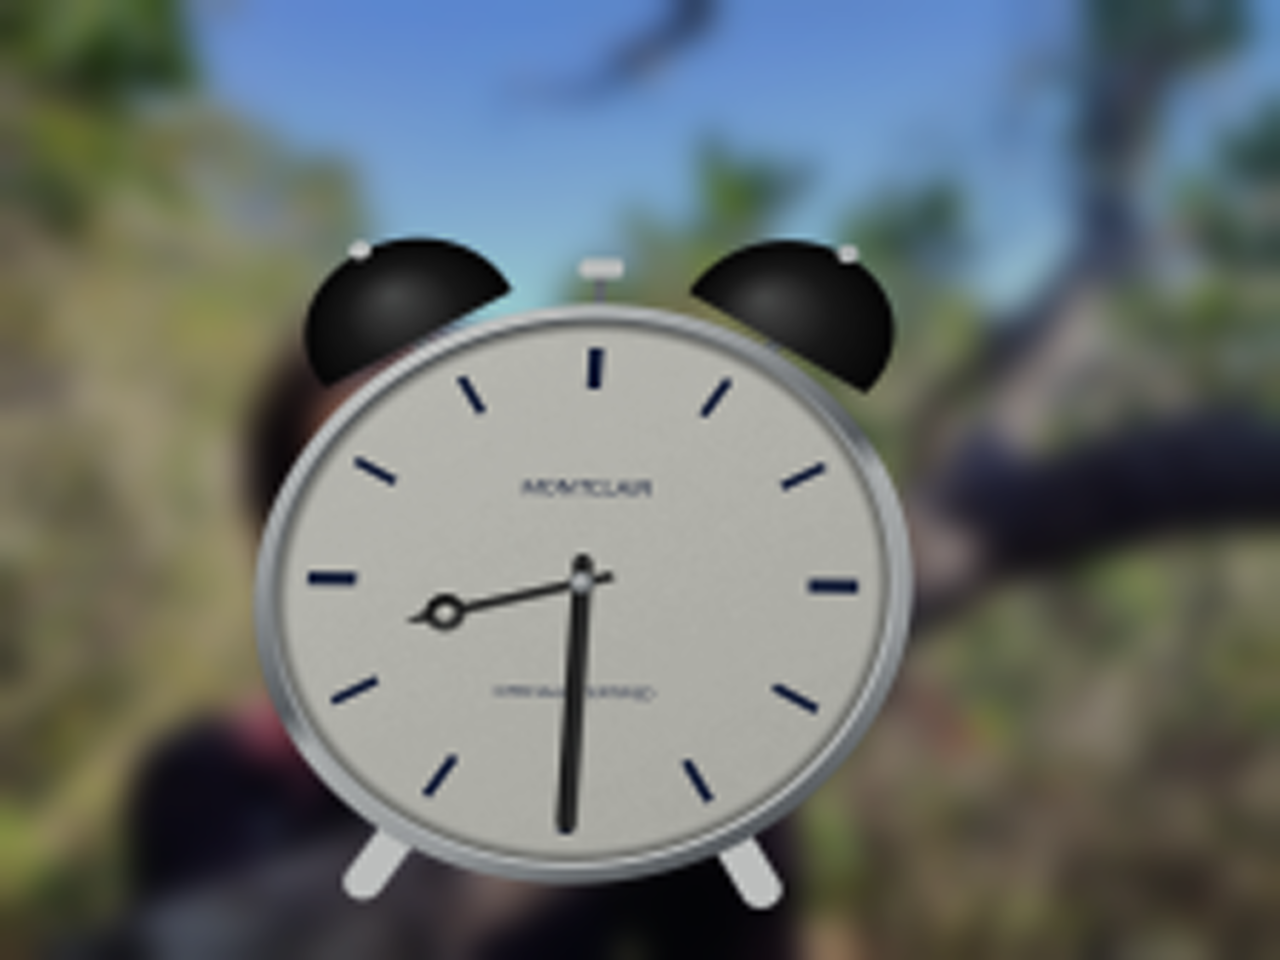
8h30
